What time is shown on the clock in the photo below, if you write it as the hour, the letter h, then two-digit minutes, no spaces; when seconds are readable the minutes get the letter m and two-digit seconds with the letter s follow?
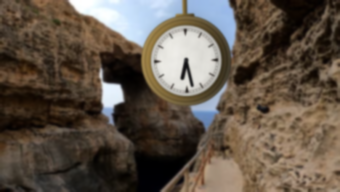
6h28
